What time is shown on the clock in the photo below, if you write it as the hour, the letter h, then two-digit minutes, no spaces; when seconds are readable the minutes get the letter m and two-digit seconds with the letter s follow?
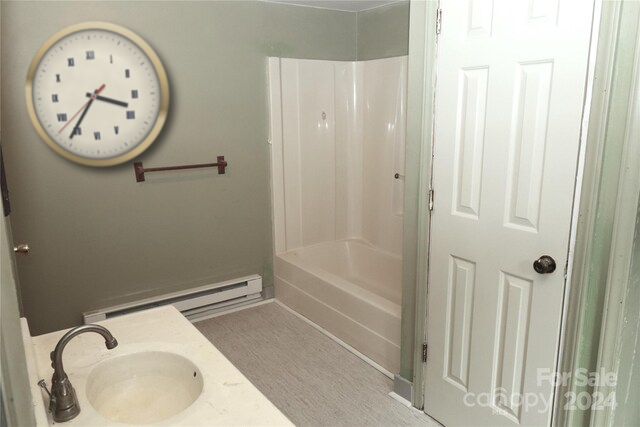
3h35m38s
